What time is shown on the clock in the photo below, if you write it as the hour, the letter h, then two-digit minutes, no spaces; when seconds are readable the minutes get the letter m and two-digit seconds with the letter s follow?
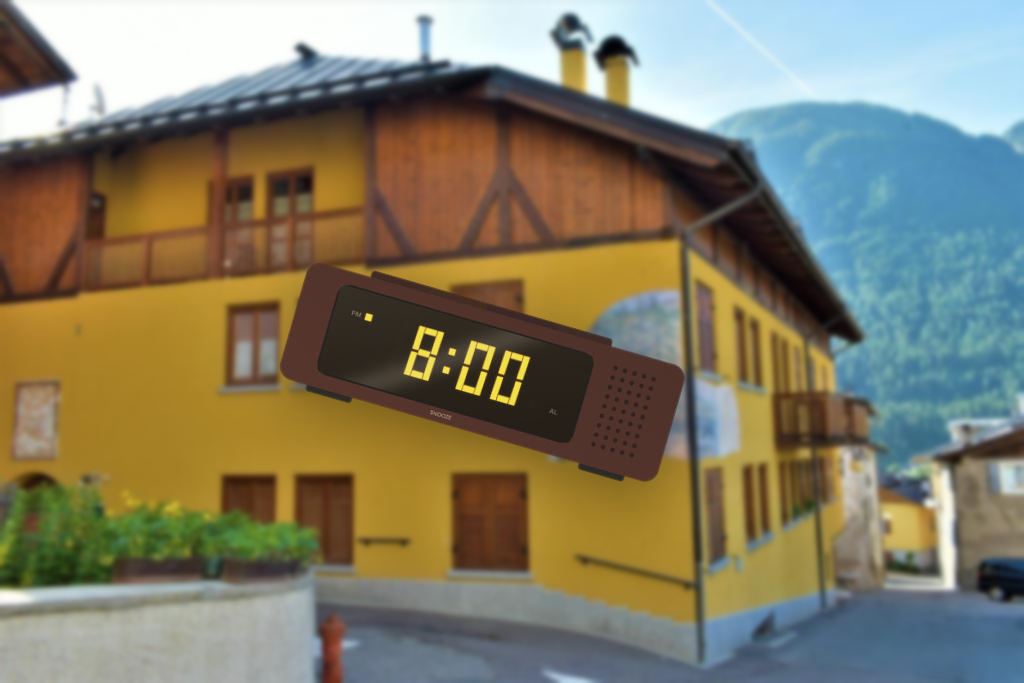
8h00
